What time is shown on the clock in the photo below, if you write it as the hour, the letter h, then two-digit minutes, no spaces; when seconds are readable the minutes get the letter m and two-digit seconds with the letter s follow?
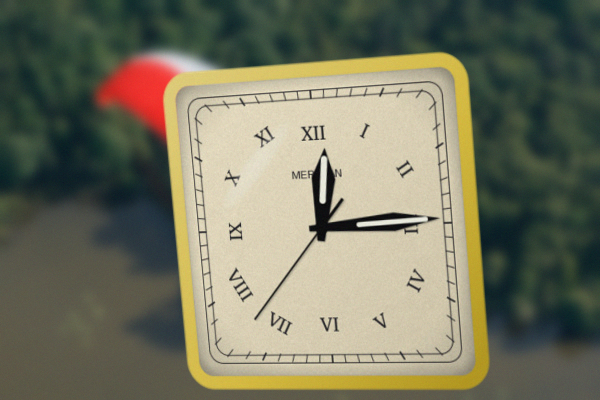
12h14m37s
